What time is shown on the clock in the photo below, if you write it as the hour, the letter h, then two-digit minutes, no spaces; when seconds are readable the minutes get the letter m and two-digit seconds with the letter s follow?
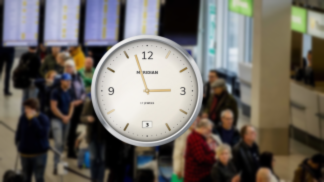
2h57
